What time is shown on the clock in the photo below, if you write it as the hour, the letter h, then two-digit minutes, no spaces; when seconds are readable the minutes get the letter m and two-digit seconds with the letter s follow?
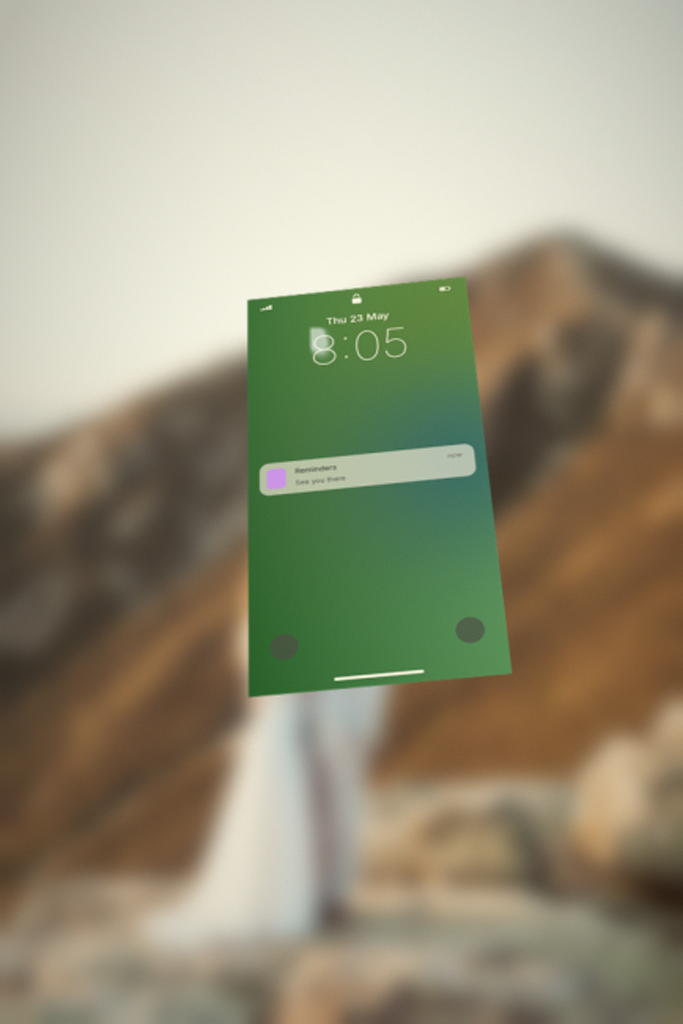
8h05
